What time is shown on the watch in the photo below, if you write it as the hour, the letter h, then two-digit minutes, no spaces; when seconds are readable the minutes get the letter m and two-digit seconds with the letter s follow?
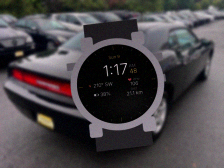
1h17
